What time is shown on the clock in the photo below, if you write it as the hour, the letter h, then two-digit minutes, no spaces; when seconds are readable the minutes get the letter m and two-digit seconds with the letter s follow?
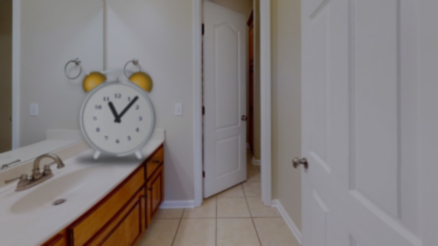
11h07
